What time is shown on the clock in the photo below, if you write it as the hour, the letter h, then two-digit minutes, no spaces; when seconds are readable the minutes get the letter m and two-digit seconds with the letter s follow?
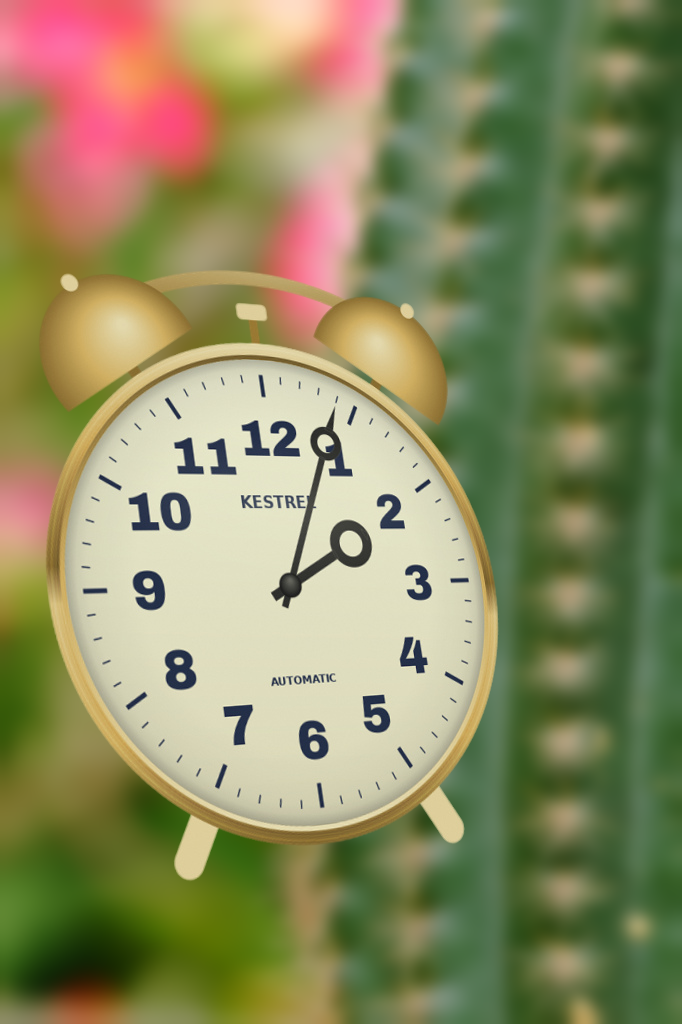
2h04
